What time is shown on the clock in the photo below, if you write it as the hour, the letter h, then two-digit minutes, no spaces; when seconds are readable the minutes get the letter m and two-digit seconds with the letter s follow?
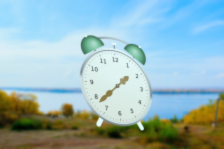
1h38
